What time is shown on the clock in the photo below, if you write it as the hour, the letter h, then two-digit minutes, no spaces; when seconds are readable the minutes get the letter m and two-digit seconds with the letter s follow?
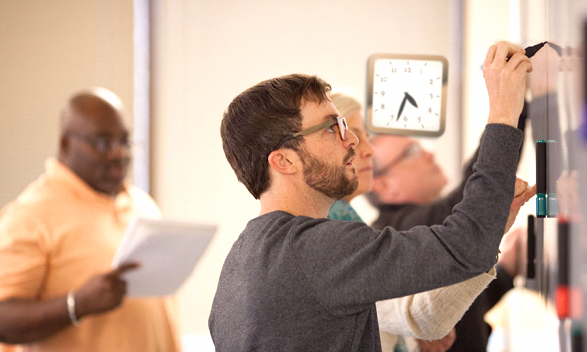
4h33
